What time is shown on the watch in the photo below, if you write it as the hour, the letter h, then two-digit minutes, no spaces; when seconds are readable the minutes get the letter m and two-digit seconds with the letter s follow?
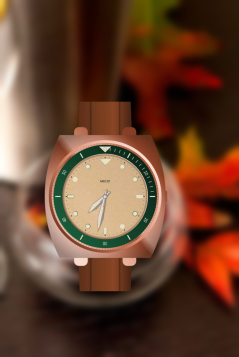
7h32
